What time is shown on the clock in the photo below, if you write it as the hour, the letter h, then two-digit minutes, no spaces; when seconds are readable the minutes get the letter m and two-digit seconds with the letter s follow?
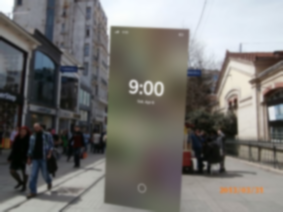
9h00
